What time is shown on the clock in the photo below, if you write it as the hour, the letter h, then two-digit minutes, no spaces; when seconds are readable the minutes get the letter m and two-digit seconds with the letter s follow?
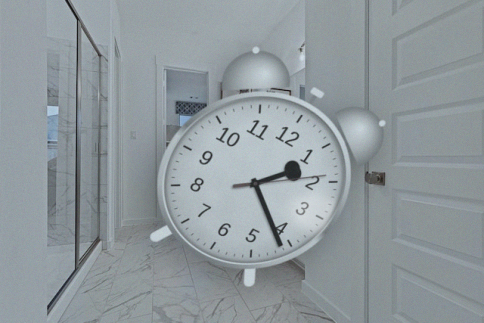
1h21m09s
